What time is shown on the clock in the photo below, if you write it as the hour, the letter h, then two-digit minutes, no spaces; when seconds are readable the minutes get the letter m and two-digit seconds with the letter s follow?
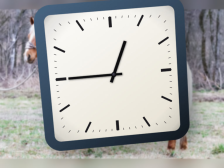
12h45
